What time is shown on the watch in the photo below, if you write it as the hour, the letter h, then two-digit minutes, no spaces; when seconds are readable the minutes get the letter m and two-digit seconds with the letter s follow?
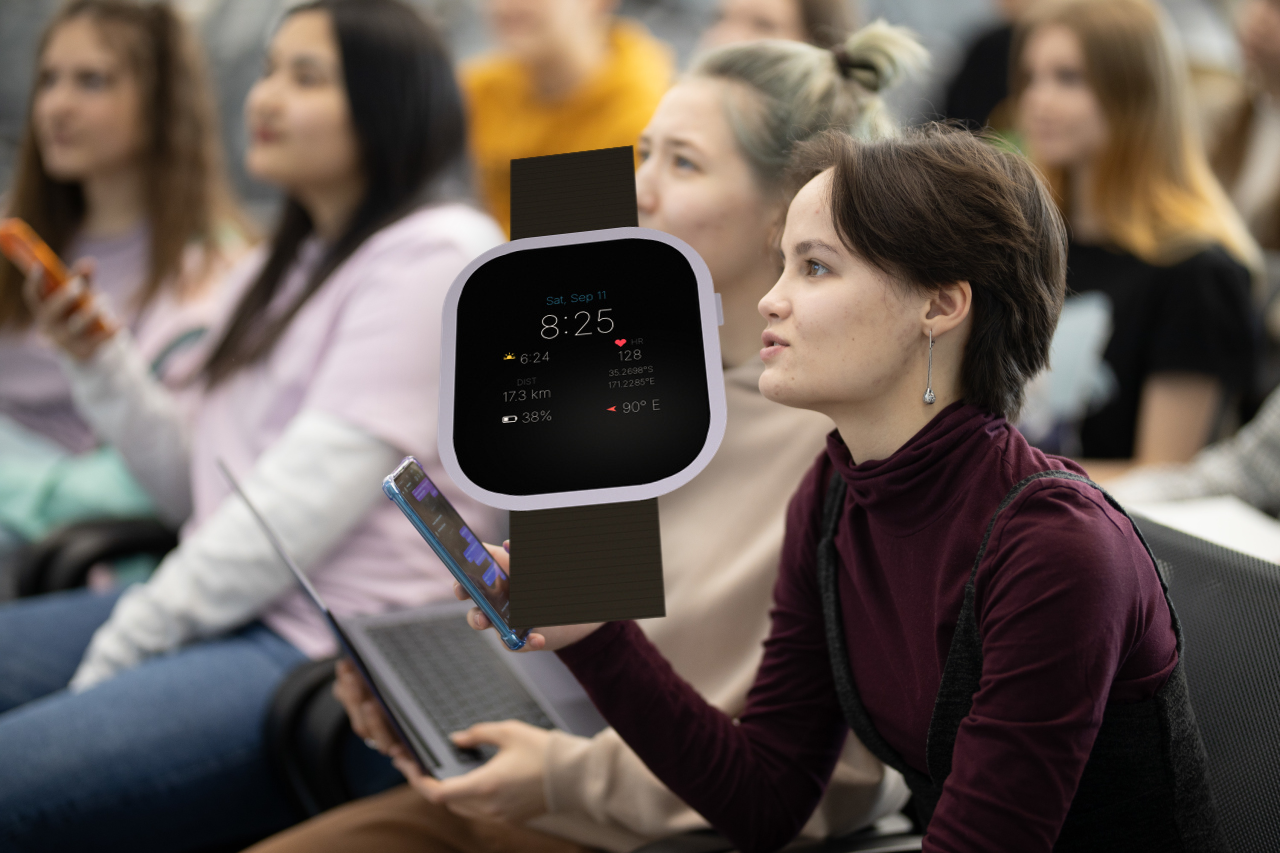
8h25
